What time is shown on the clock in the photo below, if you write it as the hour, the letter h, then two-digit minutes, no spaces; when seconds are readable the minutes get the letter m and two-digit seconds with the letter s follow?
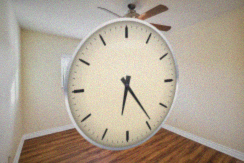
6h24
